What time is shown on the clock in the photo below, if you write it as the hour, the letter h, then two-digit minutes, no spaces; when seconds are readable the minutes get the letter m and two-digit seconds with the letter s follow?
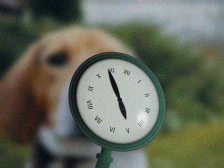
4h54
